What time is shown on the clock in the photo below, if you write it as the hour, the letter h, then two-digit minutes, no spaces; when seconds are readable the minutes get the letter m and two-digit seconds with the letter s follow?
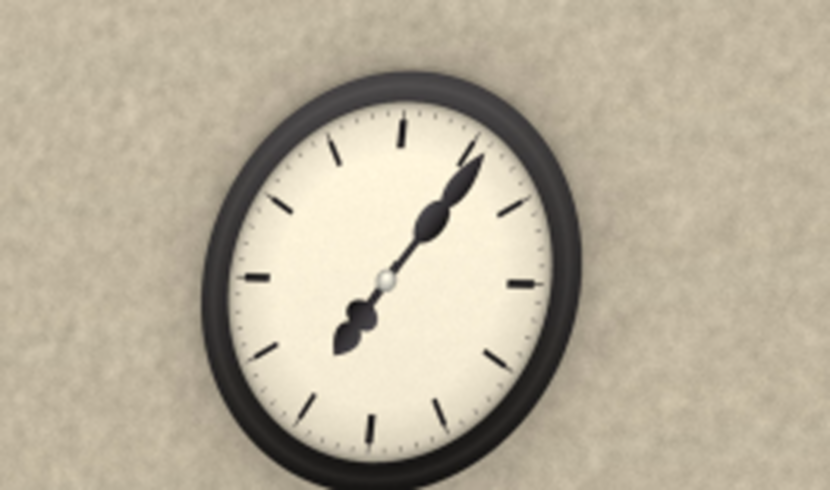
7h06
